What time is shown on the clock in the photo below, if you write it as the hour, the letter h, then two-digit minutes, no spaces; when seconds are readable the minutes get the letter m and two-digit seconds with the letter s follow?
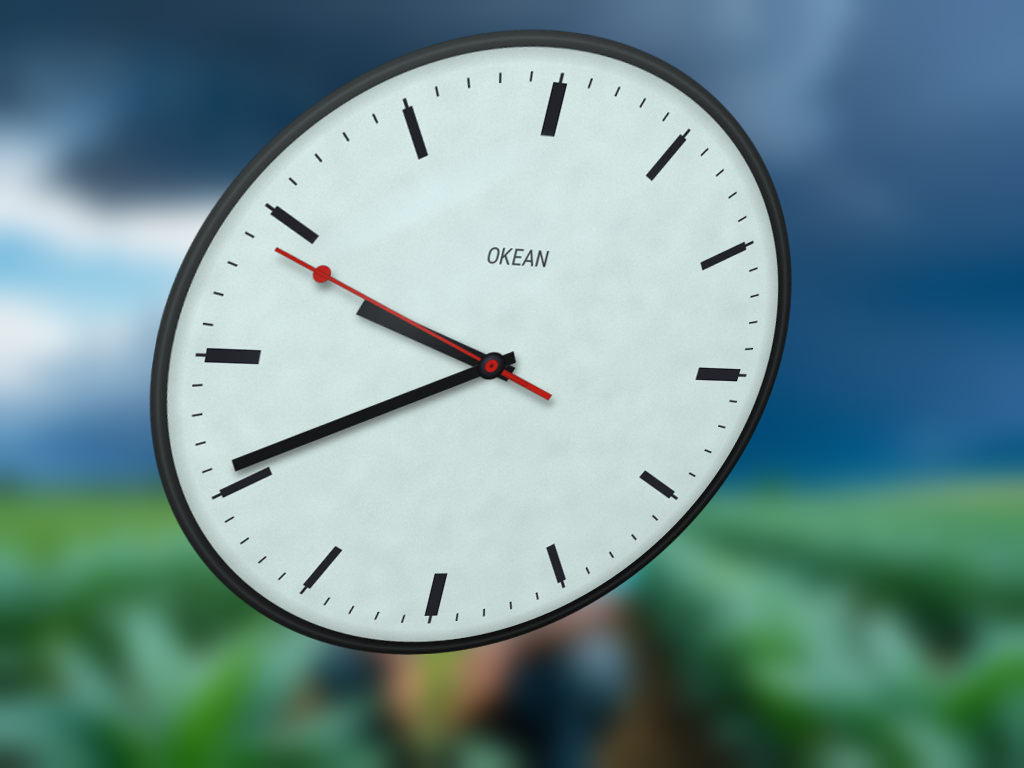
9h40m49s
